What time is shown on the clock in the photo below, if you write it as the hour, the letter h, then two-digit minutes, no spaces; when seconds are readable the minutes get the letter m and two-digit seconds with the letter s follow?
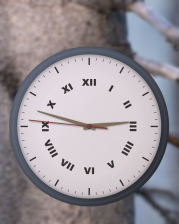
2h47m46s
